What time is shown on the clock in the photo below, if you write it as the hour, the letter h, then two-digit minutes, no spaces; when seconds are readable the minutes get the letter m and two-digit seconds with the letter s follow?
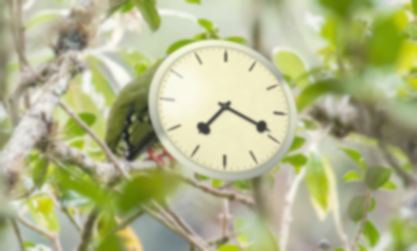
7h19
